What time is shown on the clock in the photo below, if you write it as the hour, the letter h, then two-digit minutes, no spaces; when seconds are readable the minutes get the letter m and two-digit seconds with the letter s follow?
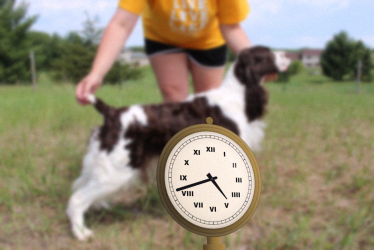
4h42
